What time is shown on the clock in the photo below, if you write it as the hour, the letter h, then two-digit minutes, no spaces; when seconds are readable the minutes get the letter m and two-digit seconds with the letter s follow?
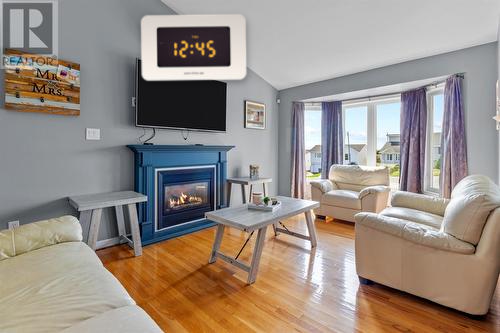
12h45
